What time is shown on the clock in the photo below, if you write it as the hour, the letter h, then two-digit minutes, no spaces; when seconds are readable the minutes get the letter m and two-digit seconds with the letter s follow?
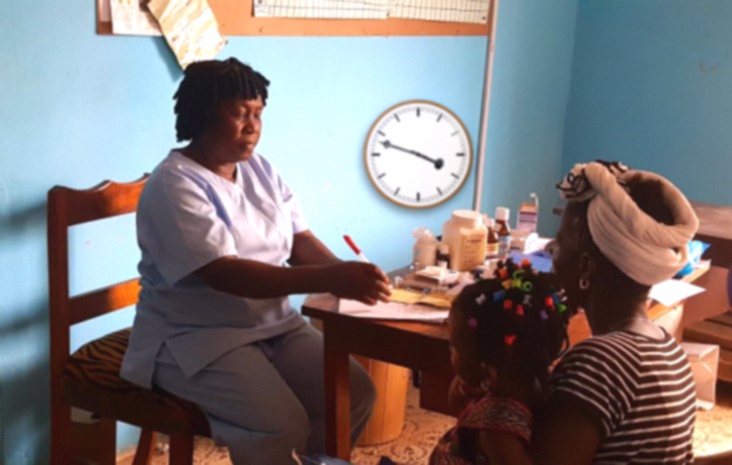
3h48
